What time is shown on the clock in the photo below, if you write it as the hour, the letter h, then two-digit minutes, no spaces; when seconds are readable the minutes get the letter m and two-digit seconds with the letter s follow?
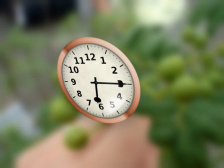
6h15
